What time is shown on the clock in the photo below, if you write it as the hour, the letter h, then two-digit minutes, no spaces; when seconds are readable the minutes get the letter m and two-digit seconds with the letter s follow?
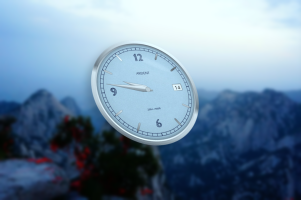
9h47
